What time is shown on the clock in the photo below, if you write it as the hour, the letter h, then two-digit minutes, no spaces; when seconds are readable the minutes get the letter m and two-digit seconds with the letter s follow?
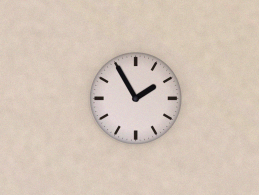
1h55
